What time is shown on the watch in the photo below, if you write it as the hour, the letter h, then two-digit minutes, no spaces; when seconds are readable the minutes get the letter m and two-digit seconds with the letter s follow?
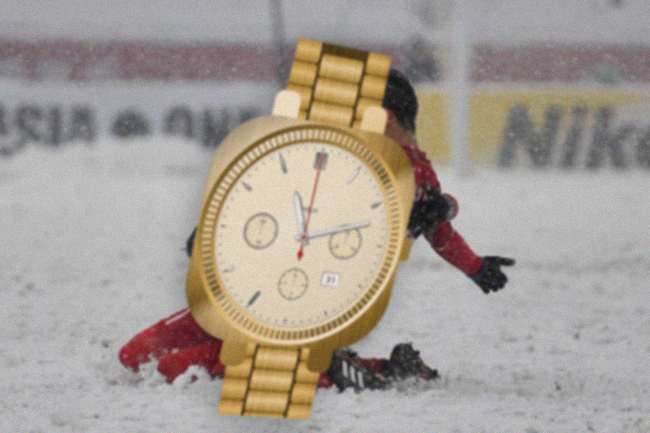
11h12
